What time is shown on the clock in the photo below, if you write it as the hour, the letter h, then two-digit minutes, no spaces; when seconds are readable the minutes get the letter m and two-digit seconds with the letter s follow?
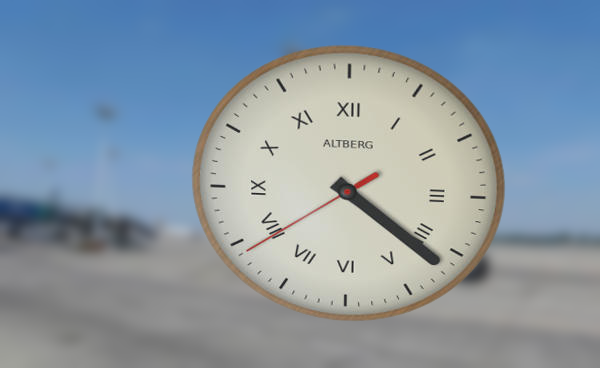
4h21m39s
